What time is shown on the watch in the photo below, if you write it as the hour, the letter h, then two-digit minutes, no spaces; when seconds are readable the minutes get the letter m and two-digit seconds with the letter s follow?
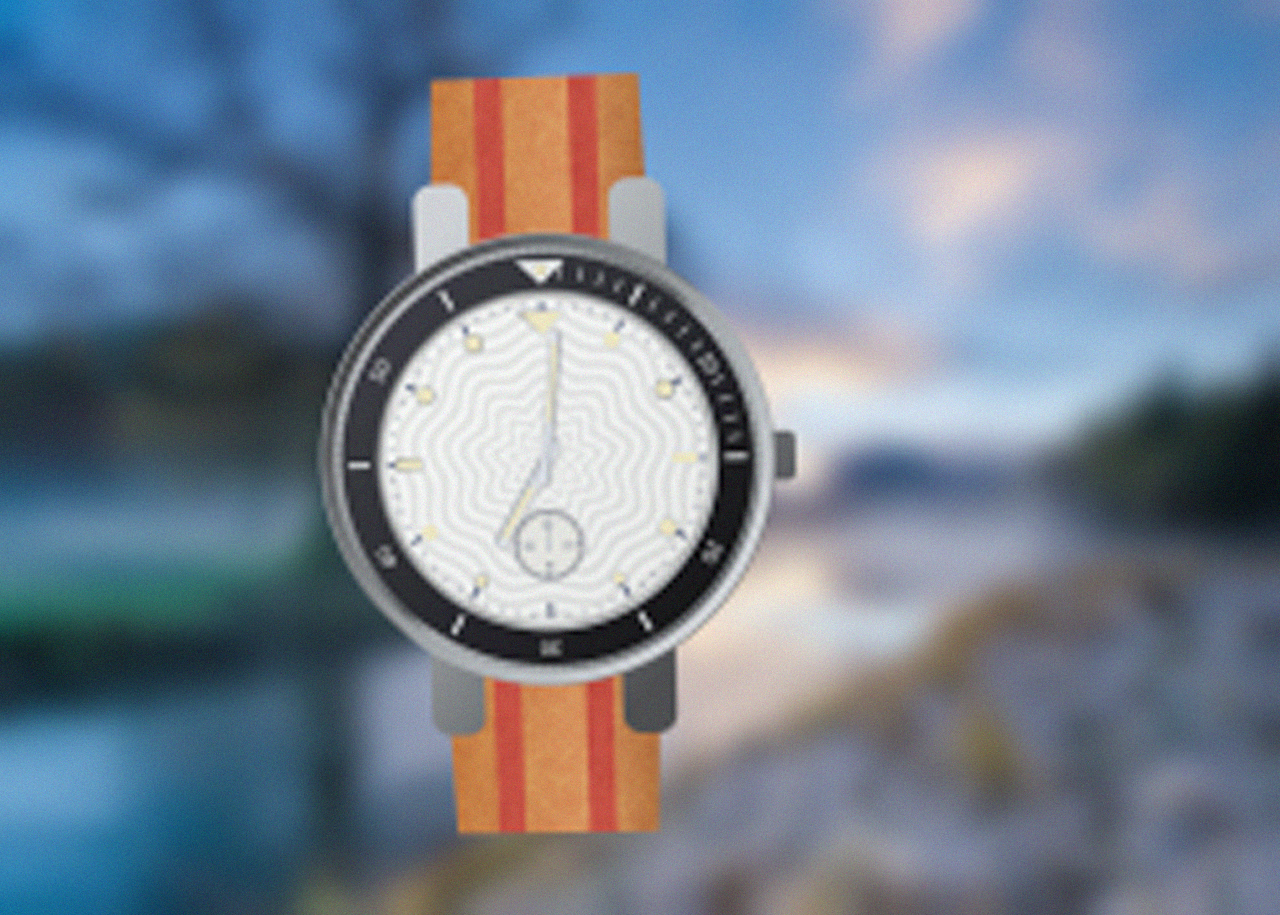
7h01
